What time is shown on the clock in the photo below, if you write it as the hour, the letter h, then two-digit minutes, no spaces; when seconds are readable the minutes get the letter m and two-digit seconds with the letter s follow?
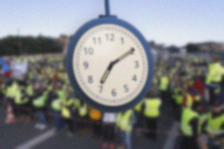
7h10
